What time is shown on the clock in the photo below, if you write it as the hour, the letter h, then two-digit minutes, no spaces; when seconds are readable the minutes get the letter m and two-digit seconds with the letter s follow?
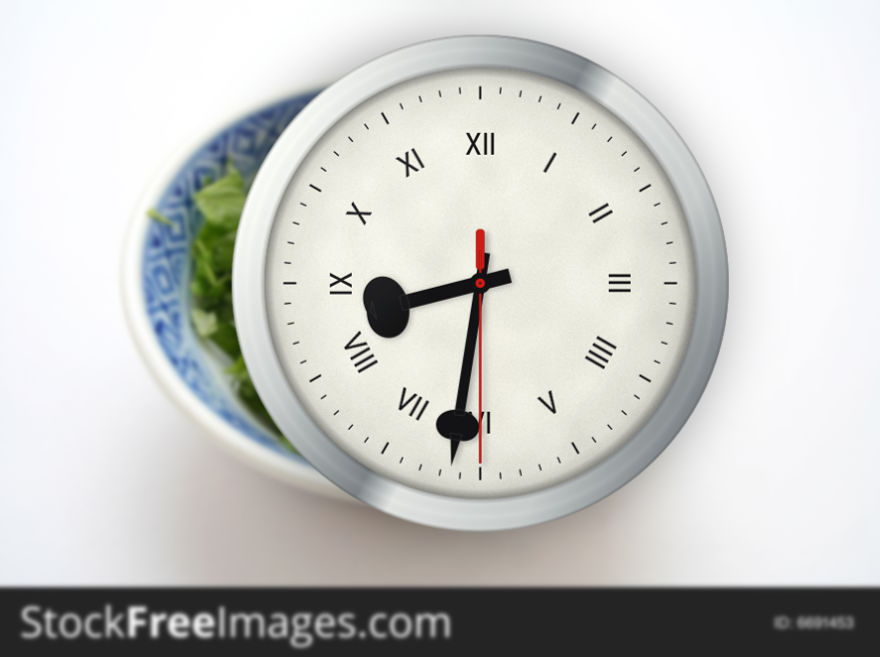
8h31m30s
